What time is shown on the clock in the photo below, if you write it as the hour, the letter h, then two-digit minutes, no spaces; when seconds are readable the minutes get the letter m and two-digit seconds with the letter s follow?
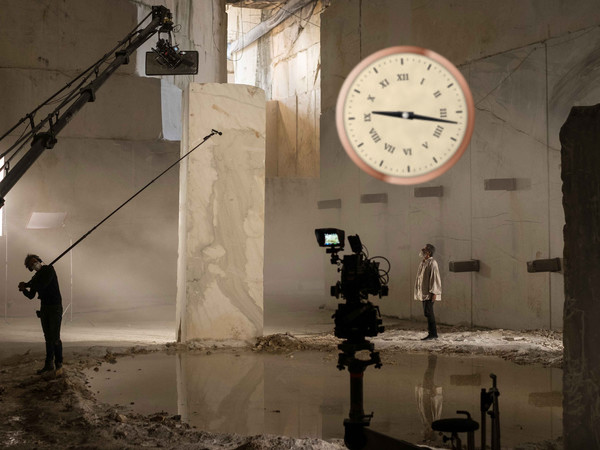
9h17
